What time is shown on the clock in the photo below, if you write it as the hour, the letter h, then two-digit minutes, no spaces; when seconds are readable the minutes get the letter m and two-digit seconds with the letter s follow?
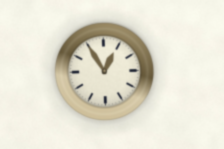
12h55
